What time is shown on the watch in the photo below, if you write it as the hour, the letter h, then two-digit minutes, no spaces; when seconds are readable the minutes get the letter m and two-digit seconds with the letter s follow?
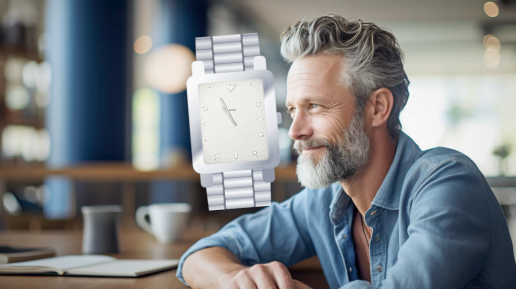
10h56
